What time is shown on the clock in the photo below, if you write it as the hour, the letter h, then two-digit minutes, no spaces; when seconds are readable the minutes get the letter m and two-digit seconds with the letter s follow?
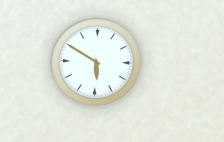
5h50
